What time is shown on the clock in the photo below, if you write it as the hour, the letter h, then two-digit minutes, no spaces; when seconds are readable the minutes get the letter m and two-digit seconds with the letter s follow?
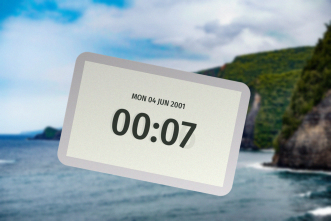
0h07
